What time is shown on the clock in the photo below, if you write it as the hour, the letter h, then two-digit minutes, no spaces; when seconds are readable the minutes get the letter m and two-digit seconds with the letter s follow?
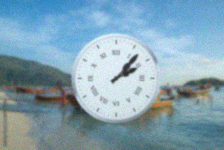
2h07
